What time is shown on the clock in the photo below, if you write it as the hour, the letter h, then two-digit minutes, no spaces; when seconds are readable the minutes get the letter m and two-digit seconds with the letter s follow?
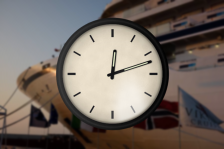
12h12
